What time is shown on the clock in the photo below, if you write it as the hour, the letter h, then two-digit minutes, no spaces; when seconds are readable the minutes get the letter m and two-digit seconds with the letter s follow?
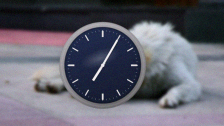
7h05
